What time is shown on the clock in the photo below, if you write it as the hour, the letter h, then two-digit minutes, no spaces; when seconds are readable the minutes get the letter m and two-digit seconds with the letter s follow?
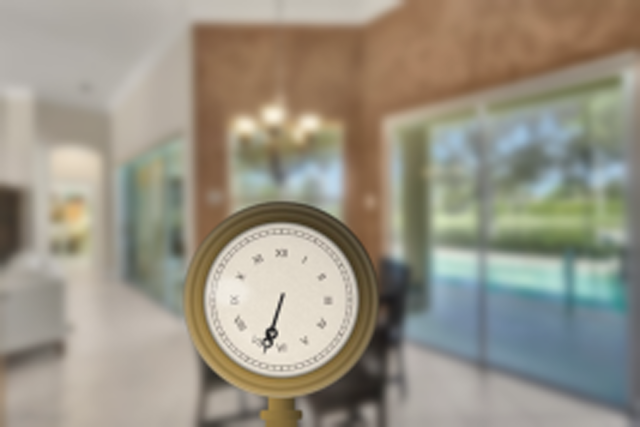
6h33
